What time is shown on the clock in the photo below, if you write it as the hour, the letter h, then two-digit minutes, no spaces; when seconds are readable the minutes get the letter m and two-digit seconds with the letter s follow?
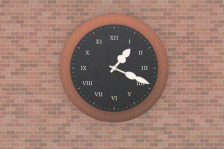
1h19
